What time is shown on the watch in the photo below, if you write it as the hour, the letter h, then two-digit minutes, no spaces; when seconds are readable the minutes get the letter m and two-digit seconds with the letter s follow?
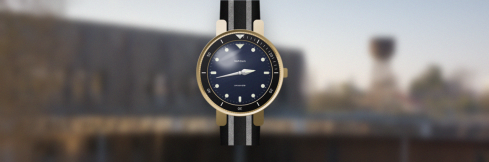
2h43
